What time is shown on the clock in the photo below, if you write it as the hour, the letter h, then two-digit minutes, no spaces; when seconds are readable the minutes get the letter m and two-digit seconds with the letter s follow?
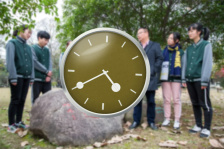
4h40
